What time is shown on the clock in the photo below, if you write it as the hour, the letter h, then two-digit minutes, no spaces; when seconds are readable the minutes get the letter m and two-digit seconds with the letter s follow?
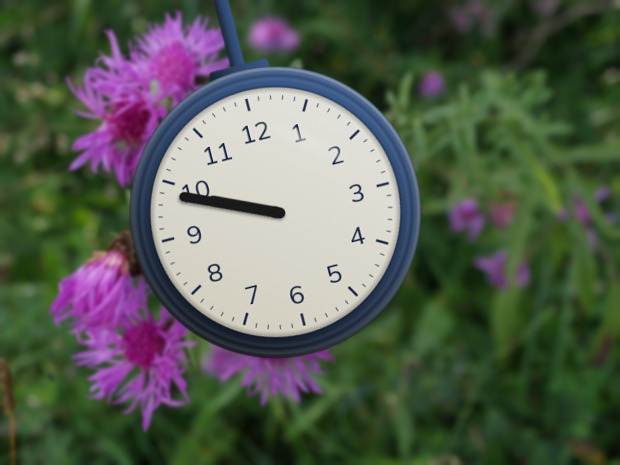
9h49
